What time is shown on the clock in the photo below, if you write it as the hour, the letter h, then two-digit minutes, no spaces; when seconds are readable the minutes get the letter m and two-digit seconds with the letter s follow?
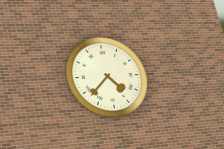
4h38
